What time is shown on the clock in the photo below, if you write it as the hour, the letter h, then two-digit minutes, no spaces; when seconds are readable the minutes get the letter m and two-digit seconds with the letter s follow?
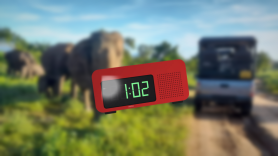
1h02
